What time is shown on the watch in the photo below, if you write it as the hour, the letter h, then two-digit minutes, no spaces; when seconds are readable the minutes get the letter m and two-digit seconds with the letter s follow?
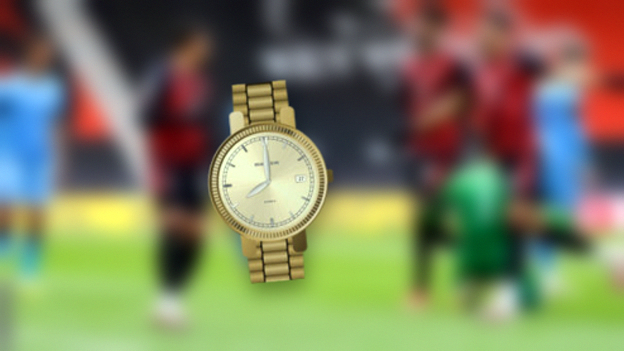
8h00
